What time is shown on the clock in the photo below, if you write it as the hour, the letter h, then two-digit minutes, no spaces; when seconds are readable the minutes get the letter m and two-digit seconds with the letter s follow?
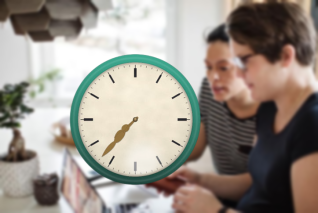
7h37
